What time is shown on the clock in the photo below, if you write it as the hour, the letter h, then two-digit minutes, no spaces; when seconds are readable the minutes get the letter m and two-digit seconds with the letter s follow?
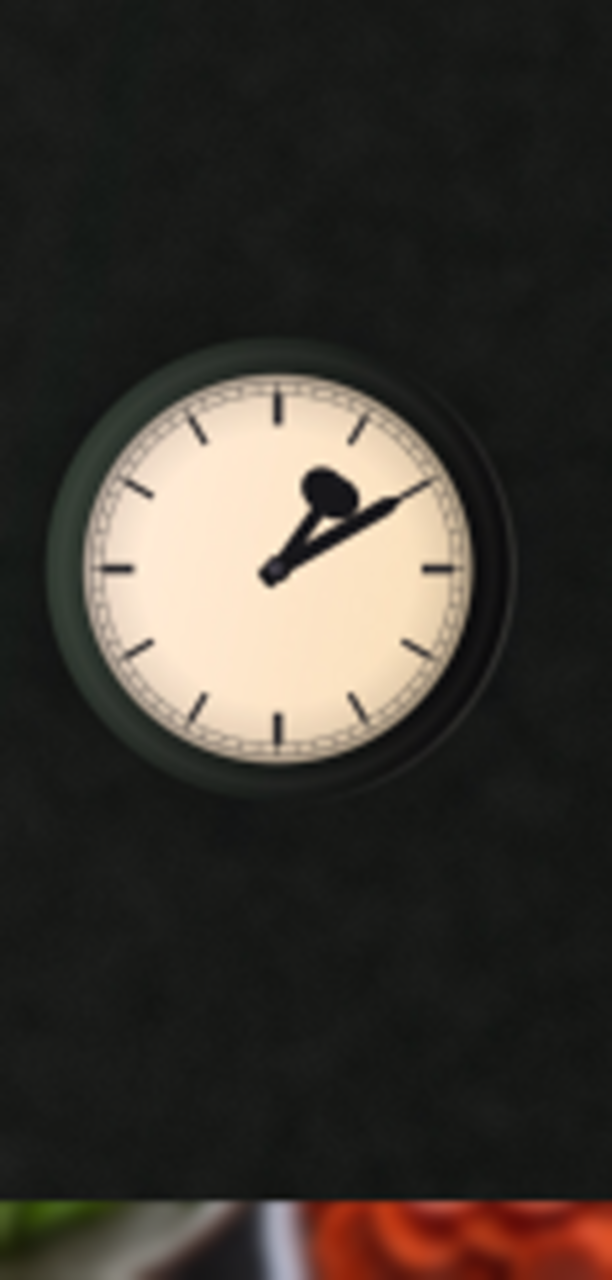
1h10
